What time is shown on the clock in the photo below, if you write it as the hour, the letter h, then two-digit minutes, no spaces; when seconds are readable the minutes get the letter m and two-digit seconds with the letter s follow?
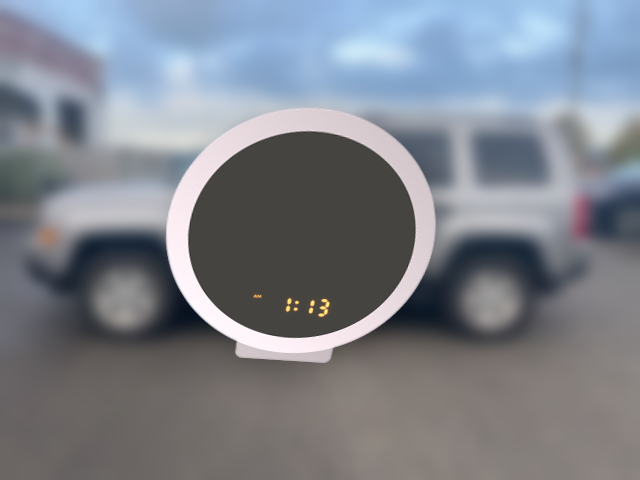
1h13
